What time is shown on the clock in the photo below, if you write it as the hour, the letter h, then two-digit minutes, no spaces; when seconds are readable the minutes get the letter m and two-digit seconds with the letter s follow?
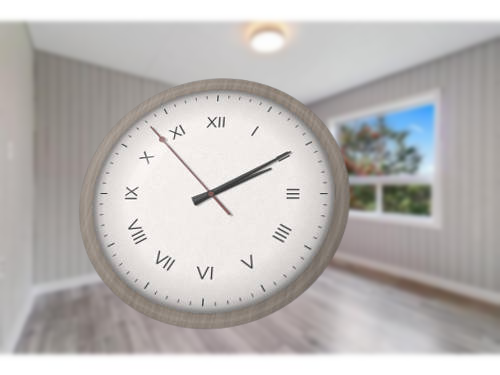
2h09m53s
